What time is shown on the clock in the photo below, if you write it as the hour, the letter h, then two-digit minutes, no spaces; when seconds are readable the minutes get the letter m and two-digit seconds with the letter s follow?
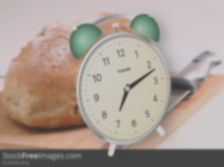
7h12
